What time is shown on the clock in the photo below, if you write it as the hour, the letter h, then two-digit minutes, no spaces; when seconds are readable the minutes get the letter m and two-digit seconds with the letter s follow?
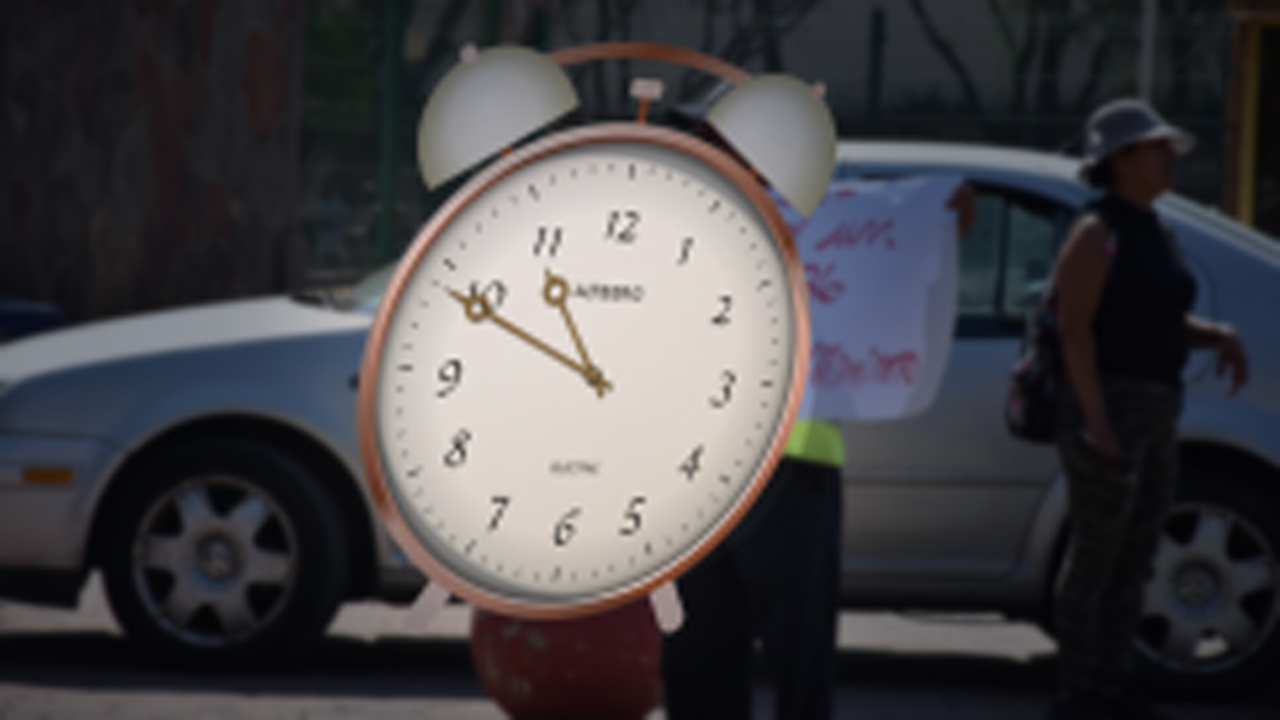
10h49
